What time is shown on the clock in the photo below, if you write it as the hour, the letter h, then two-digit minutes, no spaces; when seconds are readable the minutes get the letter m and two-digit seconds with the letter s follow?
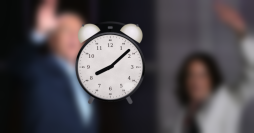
8h08
